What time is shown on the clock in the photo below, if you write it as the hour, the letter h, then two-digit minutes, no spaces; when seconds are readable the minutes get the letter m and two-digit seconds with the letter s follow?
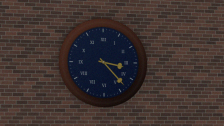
3h23
